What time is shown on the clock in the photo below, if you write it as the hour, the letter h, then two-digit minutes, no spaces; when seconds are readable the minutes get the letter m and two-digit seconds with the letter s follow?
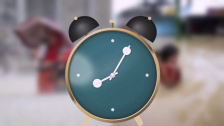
8h05
